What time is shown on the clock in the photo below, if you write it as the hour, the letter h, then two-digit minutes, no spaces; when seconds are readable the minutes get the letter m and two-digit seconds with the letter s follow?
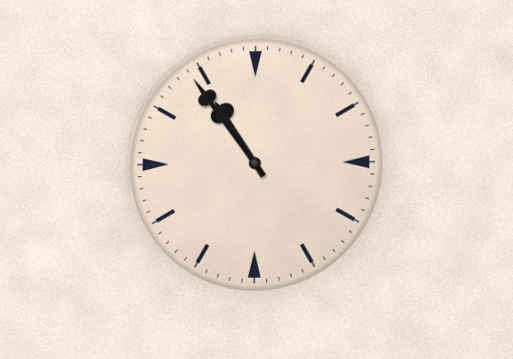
10h54
